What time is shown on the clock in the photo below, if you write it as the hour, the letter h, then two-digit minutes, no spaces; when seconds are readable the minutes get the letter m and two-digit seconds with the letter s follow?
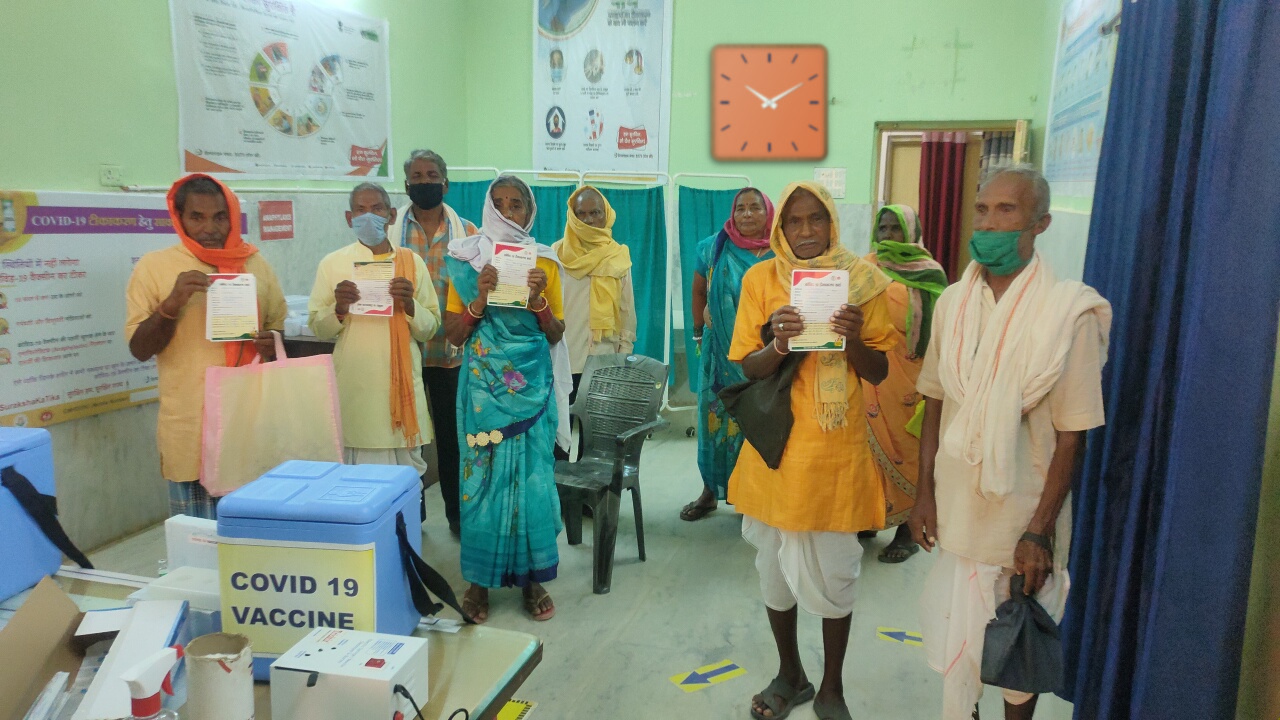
10h10
